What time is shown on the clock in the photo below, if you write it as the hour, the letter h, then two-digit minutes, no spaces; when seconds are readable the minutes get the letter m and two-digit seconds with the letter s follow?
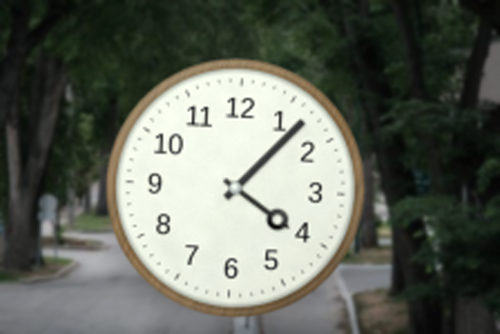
4h07
